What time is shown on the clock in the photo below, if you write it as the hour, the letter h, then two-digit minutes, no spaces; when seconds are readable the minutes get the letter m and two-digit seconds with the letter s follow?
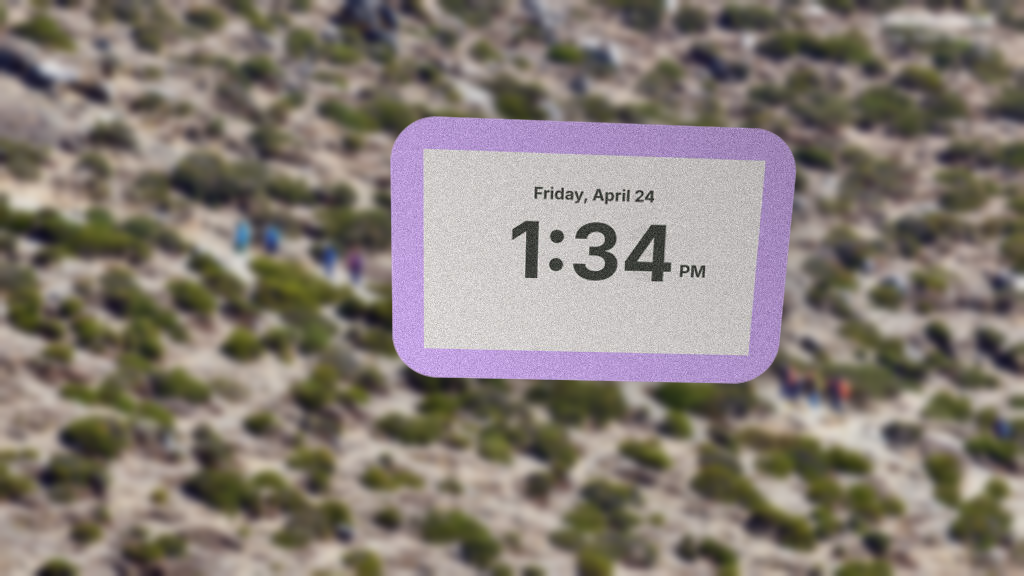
1h34
